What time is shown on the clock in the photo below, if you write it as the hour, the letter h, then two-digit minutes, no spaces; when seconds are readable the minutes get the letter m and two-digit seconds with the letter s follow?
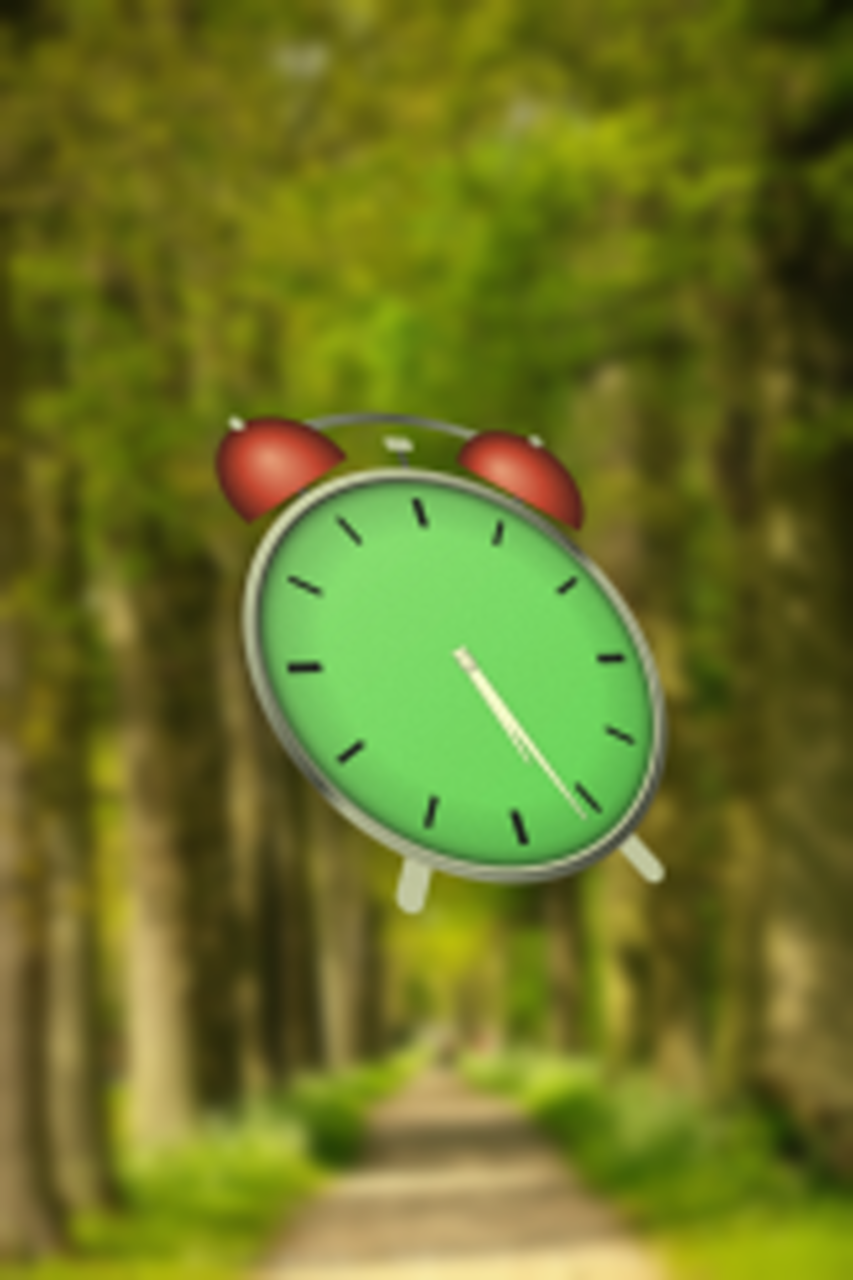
5h26
